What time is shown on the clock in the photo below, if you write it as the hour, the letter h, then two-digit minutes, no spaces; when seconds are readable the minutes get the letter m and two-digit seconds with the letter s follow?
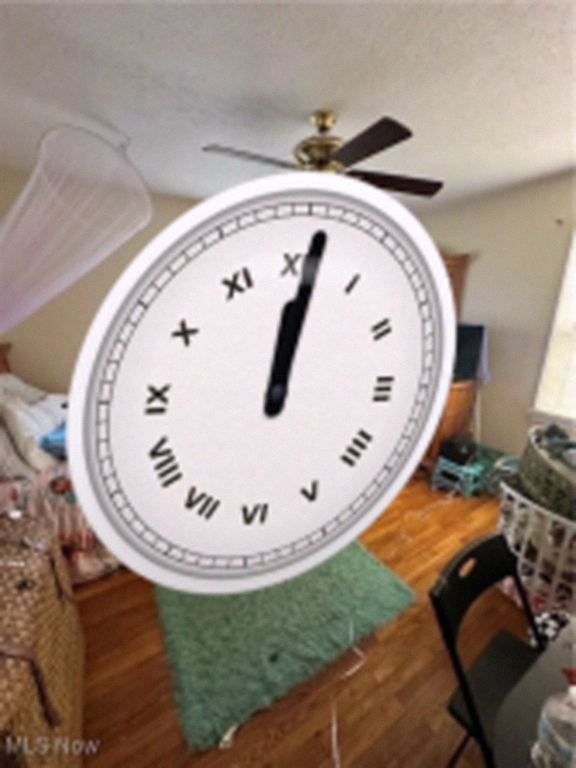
12h01
